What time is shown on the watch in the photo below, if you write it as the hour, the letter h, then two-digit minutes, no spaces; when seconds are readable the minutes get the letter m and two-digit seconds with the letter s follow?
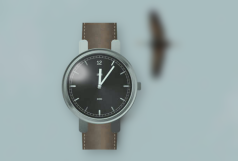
12h06
